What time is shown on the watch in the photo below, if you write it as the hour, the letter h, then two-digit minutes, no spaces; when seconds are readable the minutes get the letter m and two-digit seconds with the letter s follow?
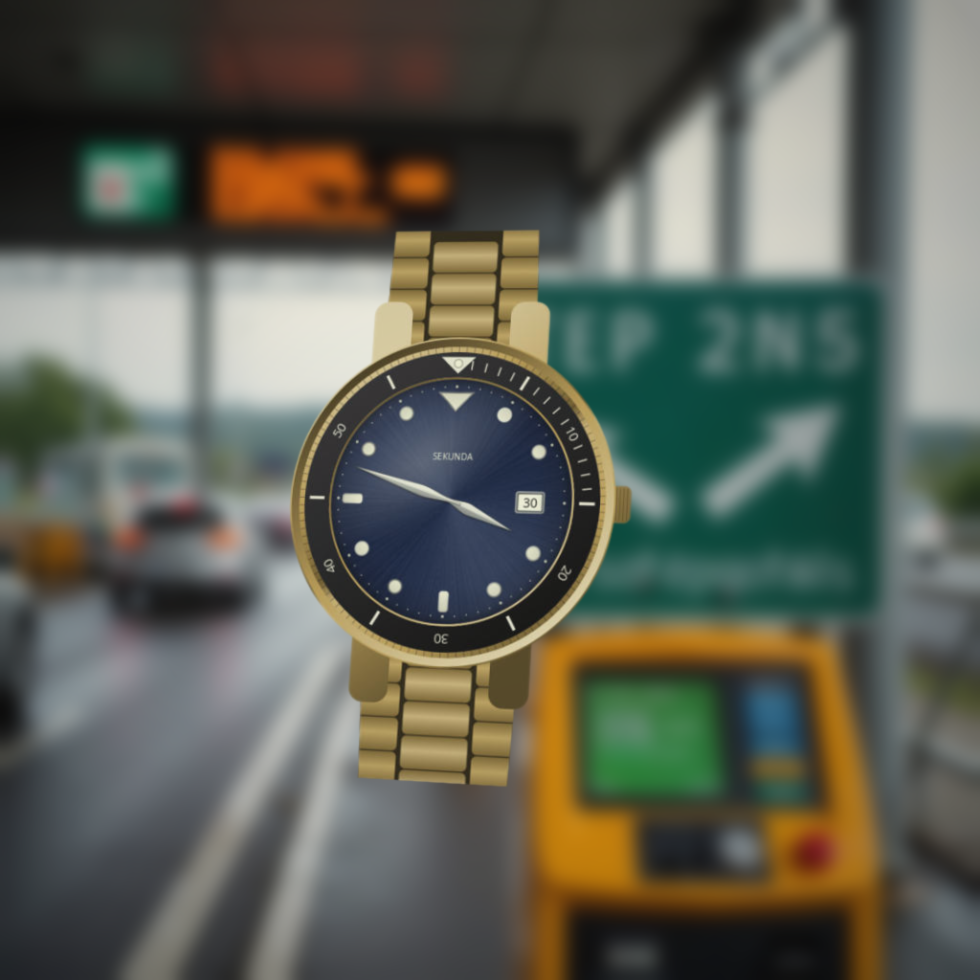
3h48
